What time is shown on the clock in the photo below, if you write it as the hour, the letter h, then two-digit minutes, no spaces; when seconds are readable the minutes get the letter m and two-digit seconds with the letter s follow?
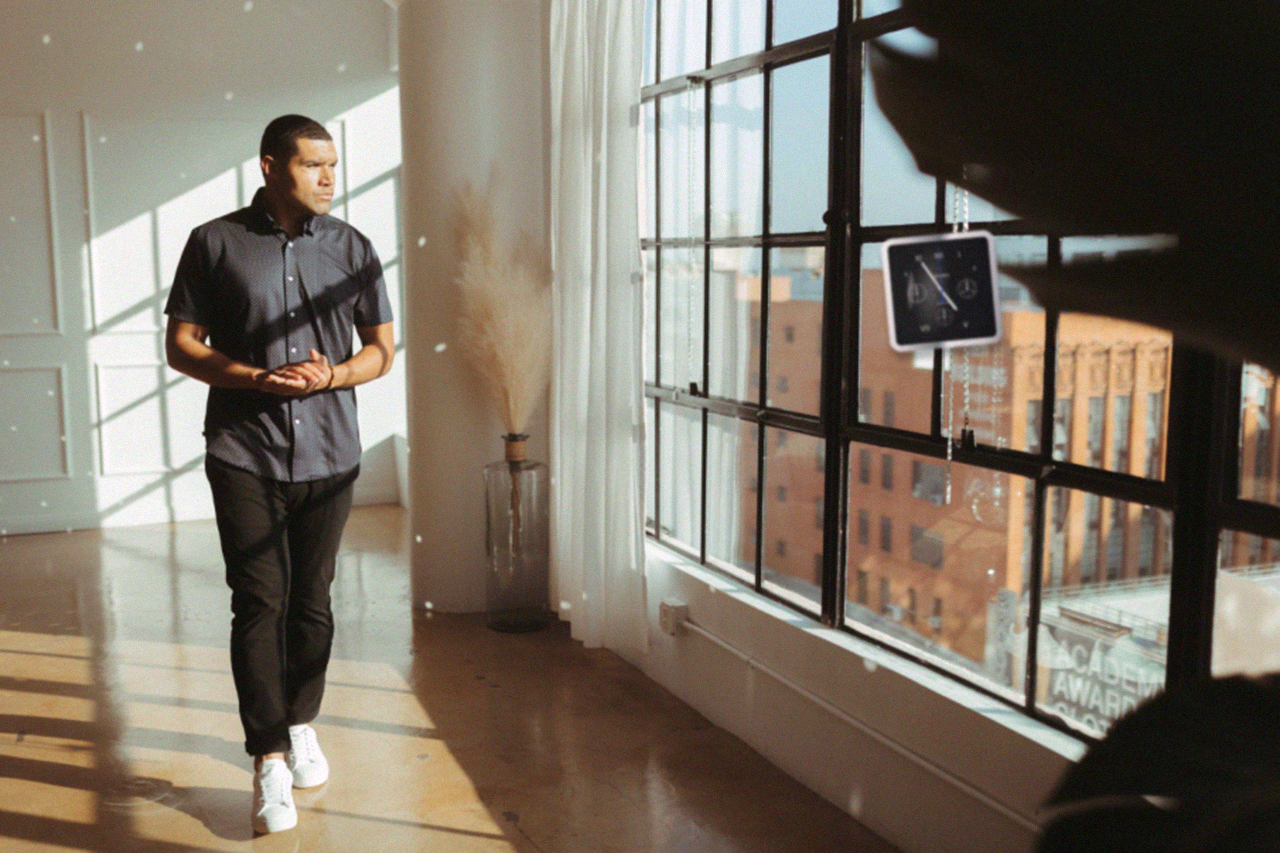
4h55
